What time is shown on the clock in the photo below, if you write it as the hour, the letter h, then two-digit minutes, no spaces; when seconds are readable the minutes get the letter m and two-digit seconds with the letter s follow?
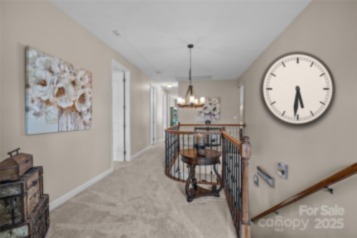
5h31
